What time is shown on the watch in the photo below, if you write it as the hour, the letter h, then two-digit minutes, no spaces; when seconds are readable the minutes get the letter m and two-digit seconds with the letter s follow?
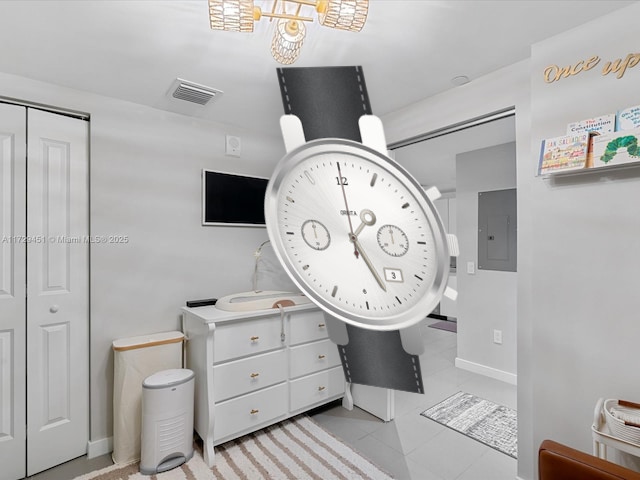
1h26
